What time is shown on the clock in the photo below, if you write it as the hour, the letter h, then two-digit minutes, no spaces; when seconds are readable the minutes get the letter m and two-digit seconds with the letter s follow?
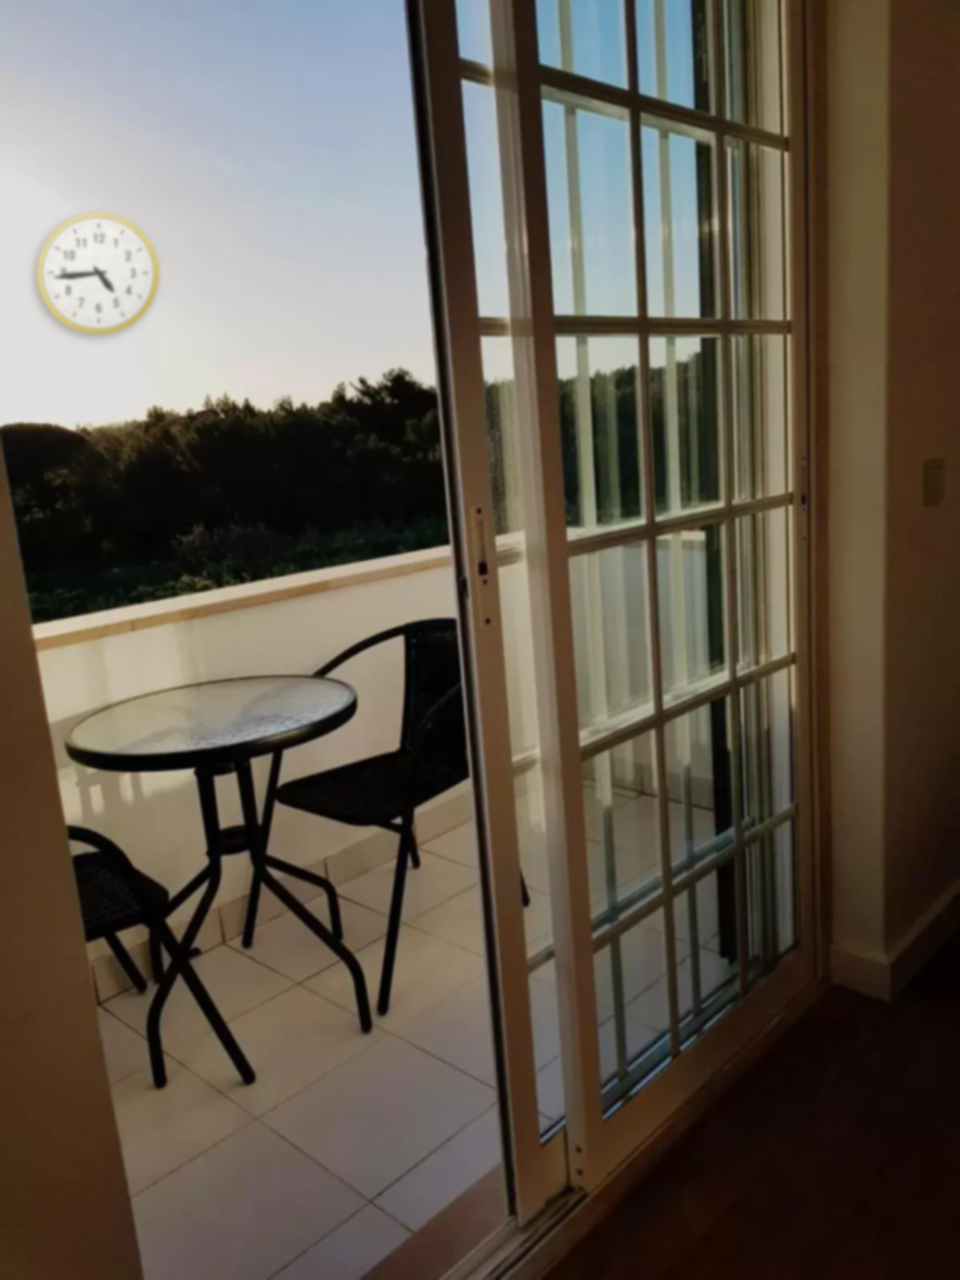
4h44
